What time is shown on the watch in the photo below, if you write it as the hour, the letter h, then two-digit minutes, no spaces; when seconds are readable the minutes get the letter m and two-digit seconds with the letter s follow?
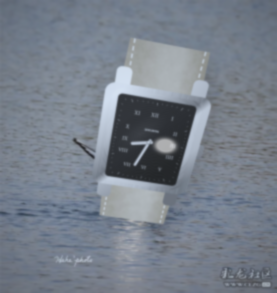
8h33
